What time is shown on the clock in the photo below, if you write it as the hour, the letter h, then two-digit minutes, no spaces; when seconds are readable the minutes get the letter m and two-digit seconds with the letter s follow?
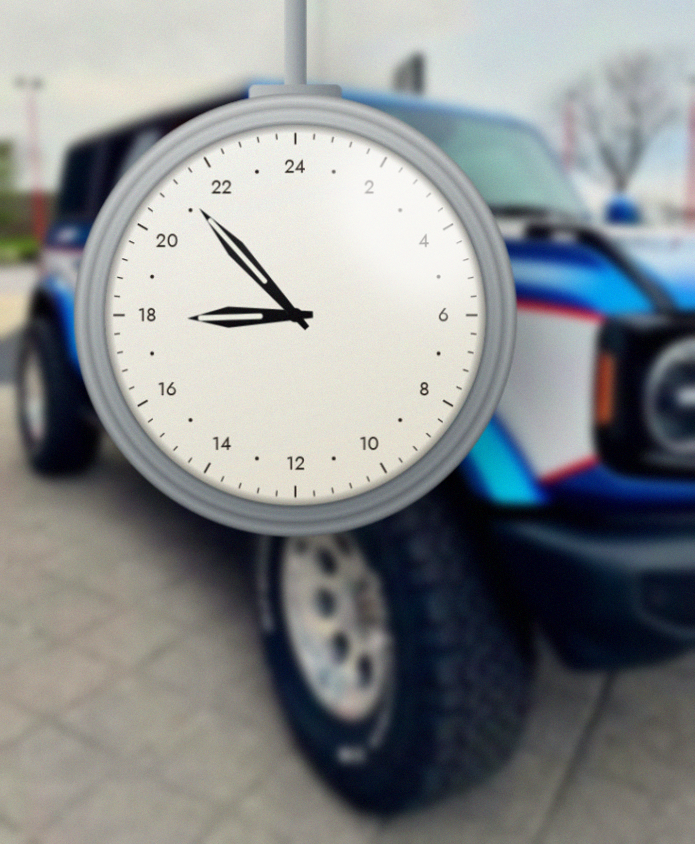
17h53
